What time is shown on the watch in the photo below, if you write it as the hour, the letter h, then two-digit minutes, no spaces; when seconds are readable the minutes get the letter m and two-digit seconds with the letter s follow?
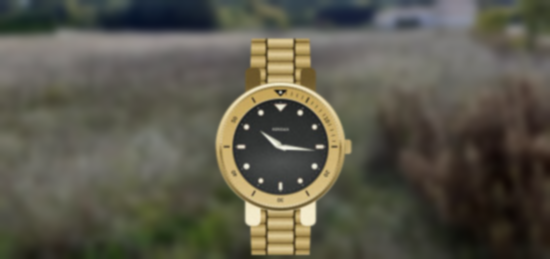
10h16
